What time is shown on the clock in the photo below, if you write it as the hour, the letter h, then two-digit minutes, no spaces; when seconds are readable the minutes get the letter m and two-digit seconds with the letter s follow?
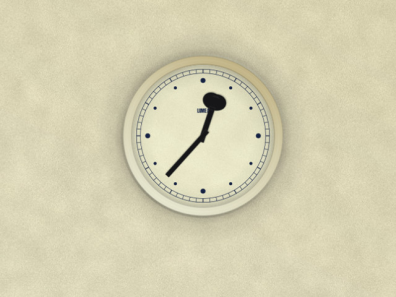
12h37
